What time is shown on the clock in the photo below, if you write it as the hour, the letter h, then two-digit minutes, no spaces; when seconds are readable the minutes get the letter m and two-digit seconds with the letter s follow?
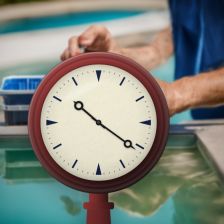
10h21
